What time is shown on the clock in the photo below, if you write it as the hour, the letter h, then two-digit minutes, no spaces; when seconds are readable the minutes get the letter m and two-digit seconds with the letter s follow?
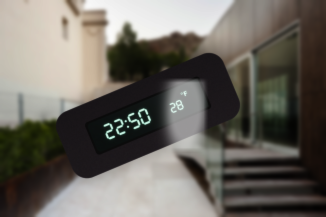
22h50
